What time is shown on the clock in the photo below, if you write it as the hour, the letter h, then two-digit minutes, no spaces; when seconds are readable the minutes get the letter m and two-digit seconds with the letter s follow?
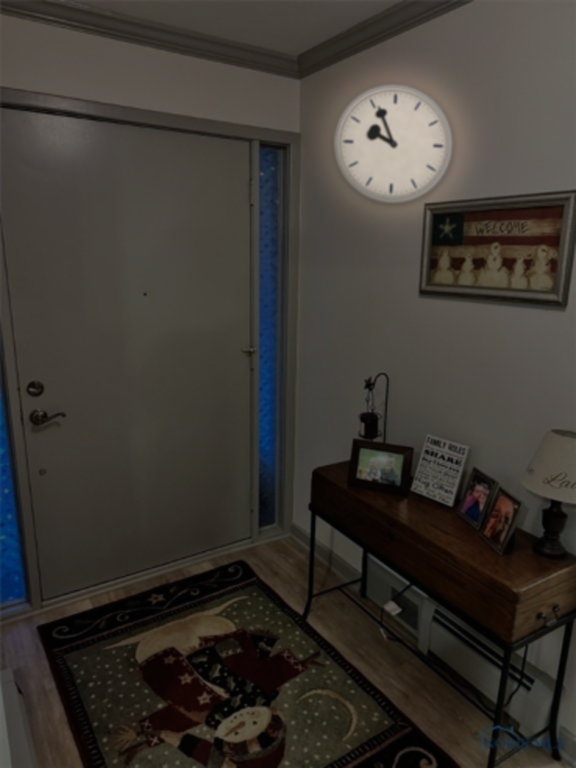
9h56
